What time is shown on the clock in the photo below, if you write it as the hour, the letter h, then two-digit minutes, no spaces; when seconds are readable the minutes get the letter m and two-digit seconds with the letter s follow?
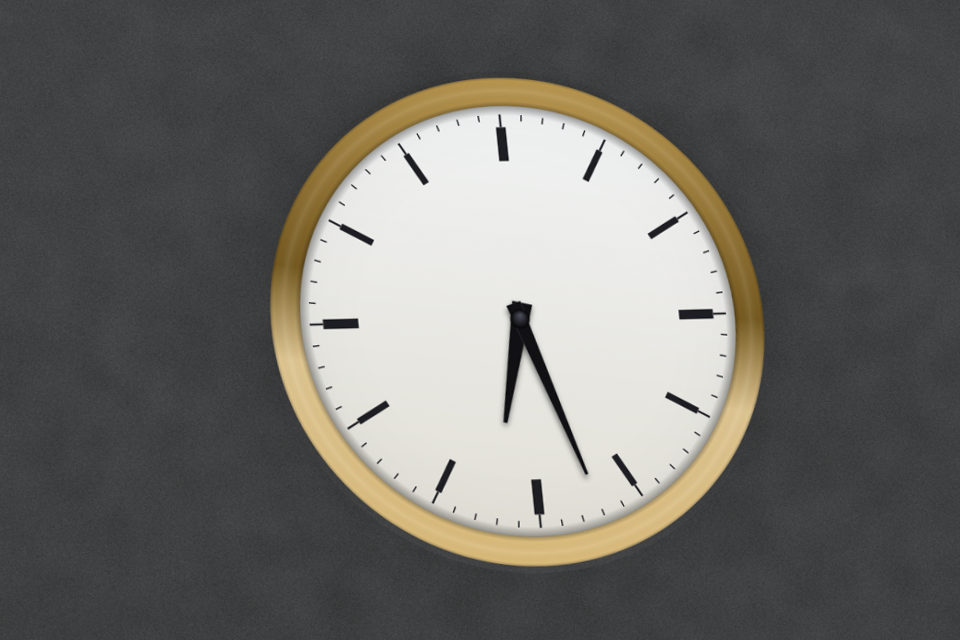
6h27
